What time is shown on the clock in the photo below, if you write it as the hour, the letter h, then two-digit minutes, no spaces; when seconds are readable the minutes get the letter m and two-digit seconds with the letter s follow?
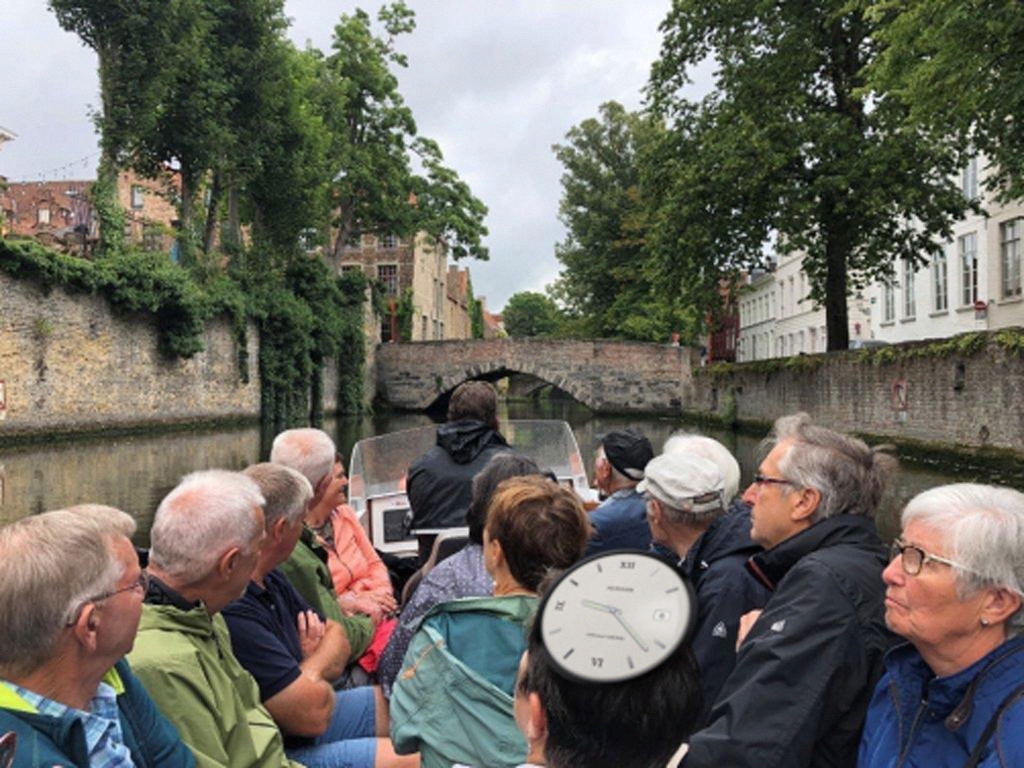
9h22
